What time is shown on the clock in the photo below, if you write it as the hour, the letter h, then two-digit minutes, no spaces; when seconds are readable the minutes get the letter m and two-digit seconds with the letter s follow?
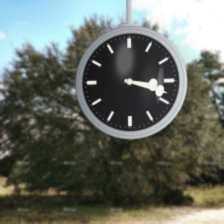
3h18
